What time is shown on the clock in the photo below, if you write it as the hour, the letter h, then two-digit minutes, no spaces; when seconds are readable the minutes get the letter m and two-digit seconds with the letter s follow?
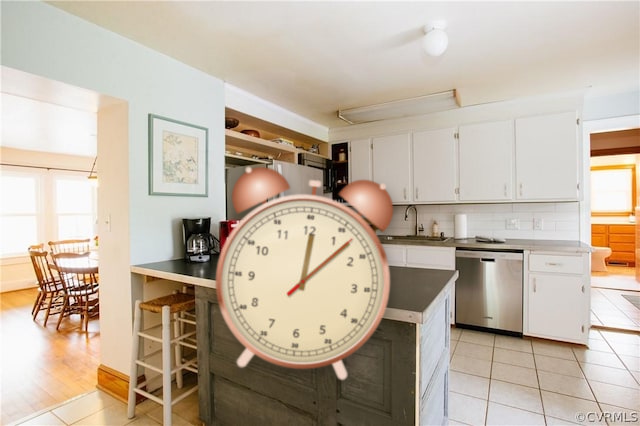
12h07m07s
